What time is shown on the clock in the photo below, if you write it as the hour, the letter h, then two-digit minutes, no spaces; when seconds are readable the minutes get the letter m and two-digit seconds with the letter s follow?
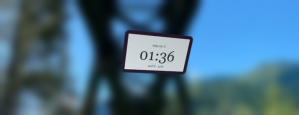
1h36
